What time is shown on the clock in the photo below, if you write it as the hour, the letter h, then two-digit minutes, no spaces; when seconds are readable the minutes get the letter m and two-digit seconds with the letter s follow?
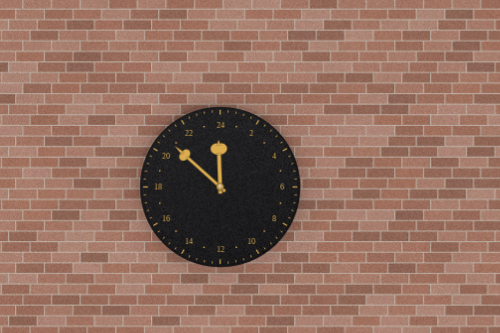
23h52
